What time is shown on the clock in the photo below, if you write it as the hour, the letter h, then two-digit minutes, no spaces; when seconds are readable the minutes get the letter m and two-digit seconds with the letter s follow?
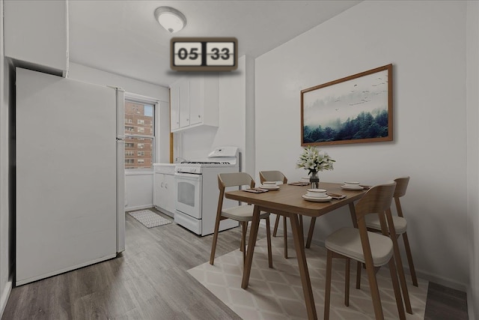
5h33
